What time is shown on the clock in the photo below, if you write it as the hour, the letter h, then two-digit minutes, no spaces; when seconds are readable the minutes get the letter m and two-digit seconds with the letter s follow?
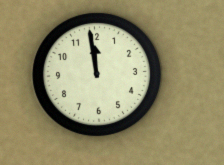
11h59
